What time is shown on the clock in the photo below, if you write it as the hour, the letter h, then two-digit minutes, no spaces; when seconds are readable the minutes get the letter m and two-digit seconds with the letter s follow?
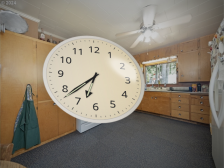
6h38
